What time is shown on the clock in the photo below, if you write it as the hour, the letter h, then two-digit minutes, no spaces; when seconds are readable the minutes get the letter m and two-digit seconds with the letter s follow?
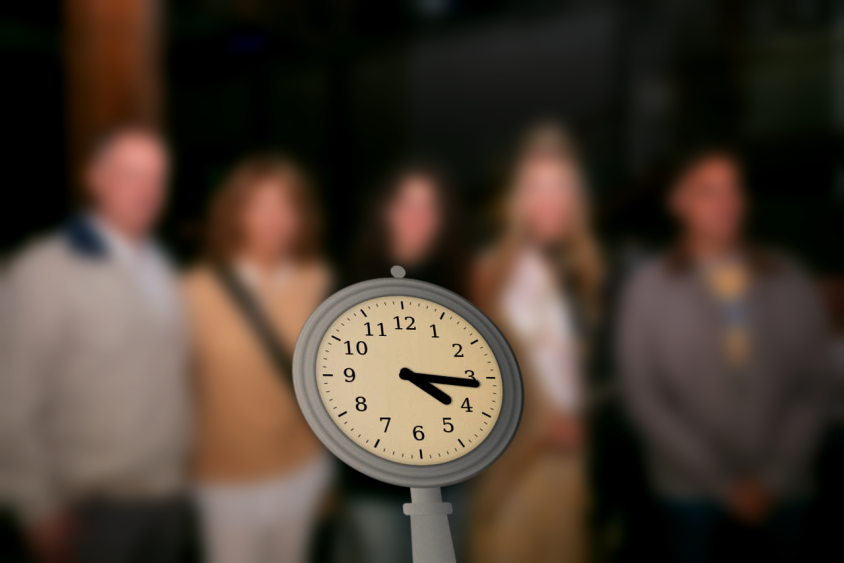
4h16
